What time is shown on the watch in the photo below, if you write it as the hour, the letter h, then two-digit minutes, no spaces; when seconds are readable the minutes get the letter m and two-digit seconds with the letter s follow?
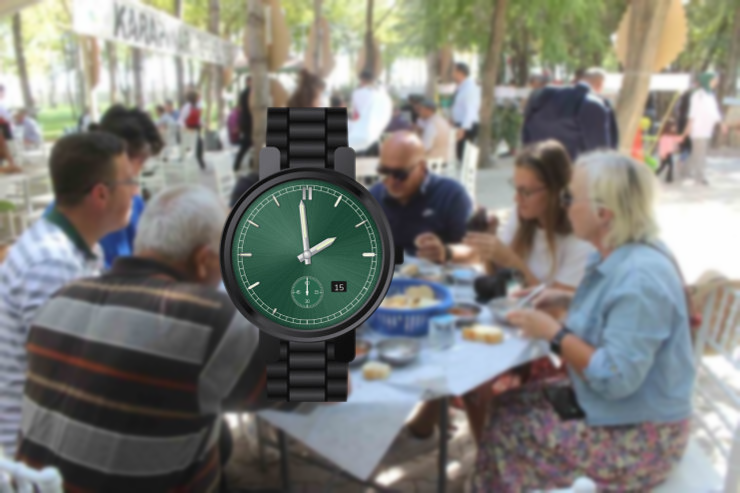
1h59
